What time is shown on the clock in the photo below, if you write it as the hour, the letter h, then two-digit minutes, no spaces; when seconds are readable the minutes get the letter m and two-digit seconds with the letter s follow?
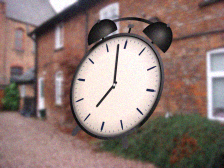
6h58
